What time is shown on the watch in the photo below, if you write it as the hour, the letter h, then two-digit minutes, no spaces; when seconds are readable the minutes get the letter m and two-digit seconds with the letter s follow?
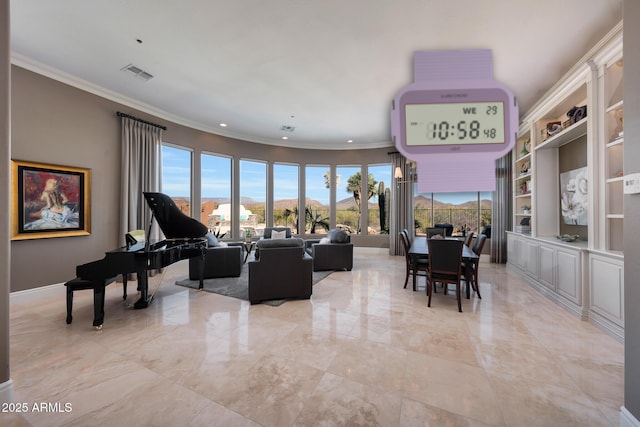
10h58m48s
